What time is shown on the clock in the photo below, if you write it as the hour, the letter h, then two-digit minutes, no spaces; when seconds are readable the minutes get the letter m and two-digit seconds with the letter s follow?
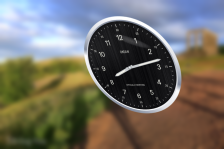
8h13
